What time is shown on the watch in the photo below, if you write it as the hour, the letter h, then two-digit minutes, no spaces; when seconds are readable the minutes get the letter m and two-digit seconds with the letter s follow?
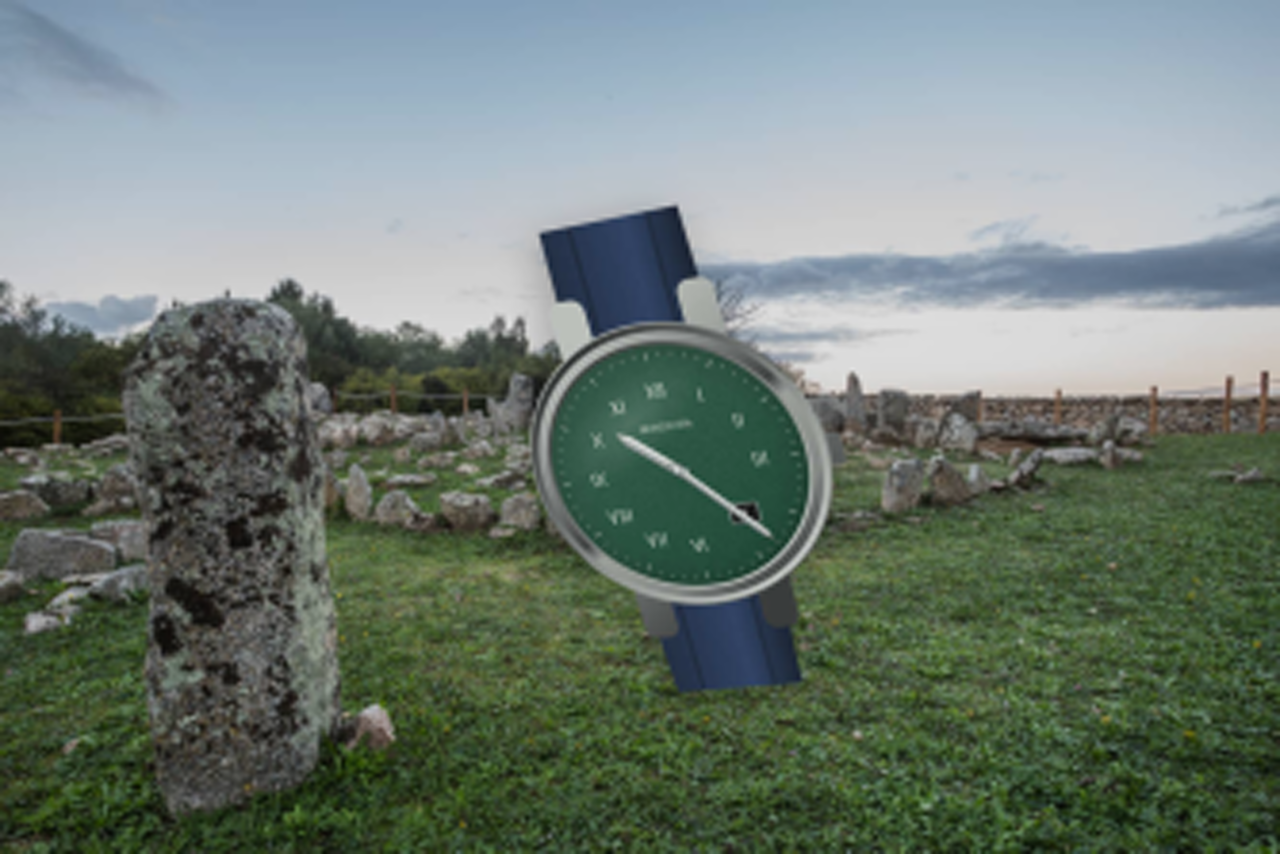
10h23
